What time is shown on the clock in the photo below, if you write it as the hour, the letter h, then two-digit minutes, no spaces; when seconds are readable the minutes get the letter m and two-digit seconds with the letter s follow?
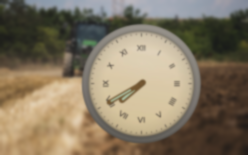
7h40
